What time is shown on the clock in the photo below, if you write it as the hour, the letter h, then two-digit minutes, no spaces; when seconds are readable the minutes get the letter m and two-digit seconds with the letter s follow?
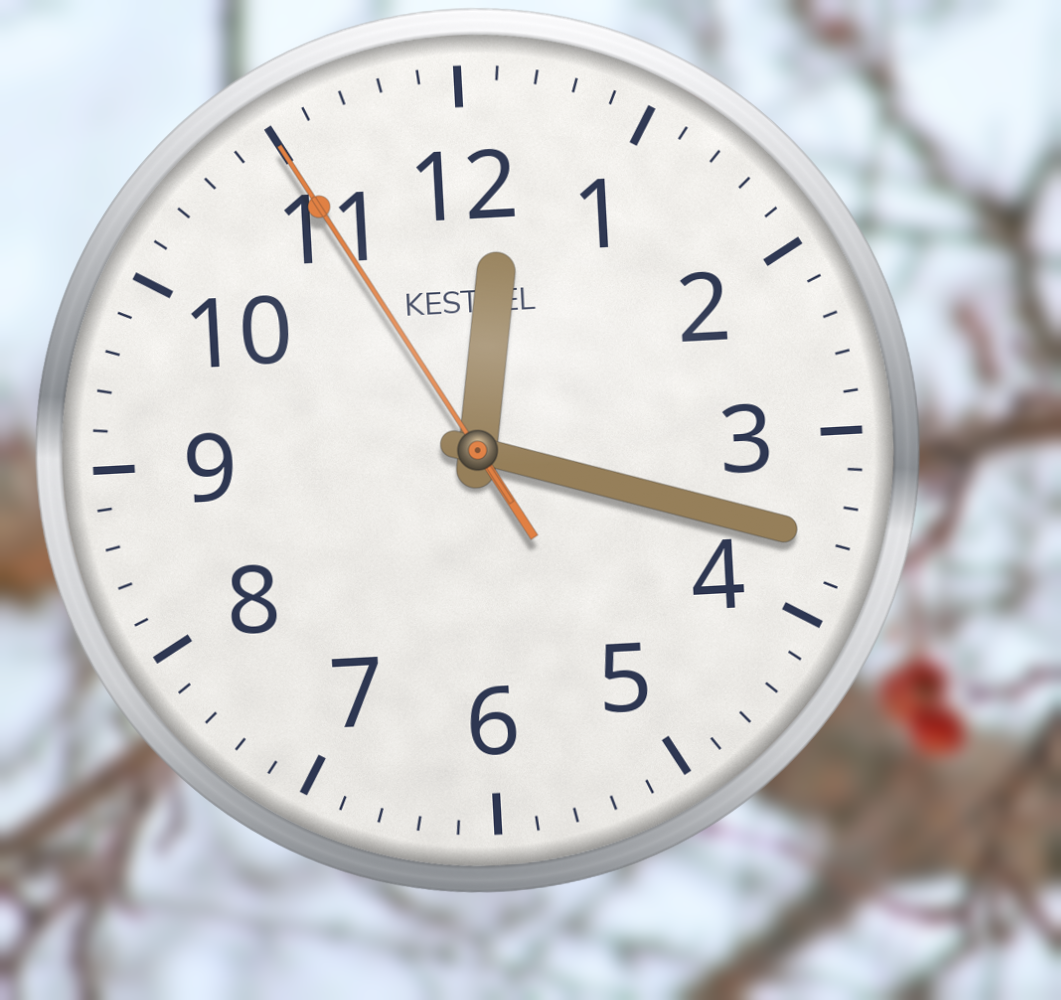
12h17m55s
